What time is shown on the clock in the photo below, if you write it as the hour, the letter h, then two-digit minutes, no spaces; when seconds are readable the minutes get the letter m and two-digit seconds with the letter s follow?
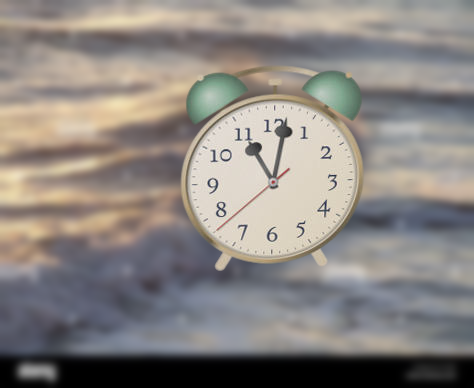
11h01m38s
